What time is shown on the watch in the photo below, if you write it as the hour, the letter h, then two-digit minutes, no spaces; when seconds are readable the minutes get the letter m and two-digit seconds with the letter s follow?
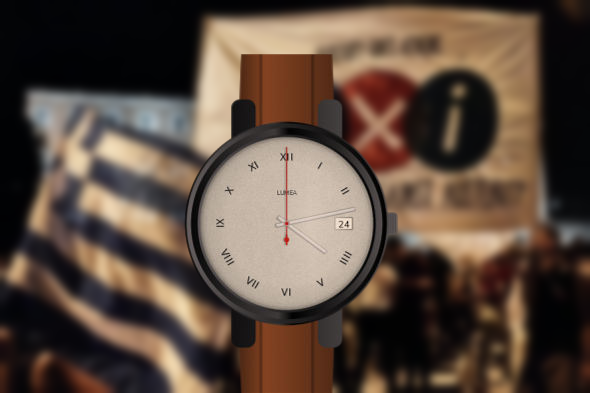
4h13m00s
